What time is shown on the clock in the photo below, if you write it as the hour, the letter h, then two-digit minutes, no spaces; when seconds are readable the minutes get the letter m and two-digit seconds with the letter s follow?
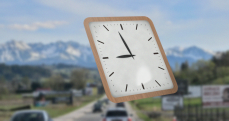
8h58
